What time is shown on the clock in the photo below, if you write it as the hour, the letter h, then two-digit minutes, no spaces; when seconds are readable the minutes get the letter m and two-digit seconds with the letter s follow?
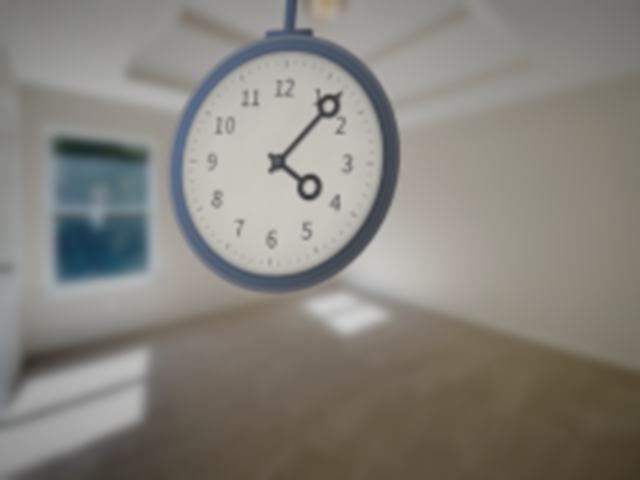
4h07
